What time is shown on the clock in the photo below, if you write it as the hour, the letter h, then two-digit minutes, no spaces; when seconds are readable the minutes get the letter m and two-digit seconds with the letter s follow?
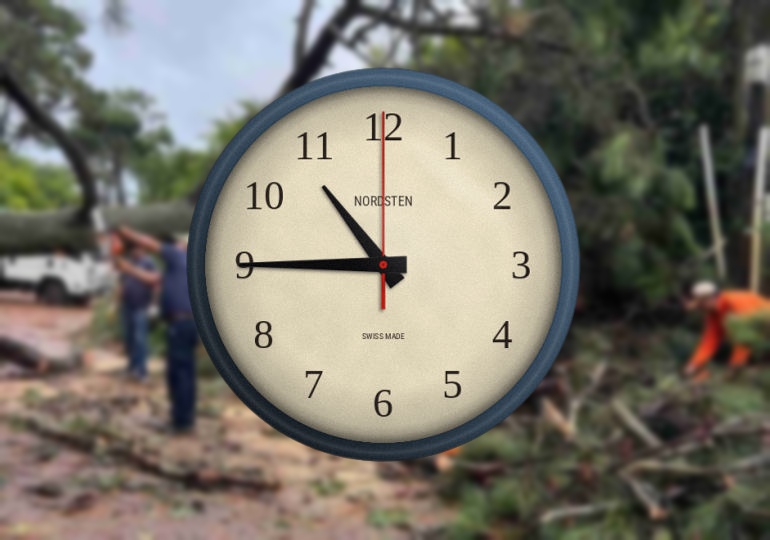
10h45m00s
